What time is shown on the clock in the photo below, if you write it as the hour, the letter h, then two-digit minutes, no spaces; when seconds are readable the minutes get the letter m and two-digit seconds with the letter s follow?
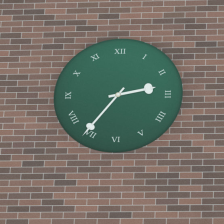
2h36
